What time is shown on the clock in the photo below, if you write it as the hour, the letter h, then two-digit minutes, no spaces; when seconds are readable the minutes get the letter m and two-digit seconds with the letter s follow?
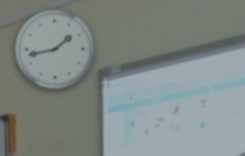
1h43
